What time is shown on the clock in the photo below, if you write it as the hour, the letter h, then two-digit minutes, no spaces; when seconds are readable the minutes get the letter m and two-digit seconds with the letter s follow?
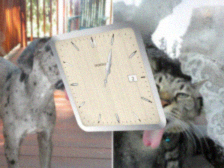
1h05
